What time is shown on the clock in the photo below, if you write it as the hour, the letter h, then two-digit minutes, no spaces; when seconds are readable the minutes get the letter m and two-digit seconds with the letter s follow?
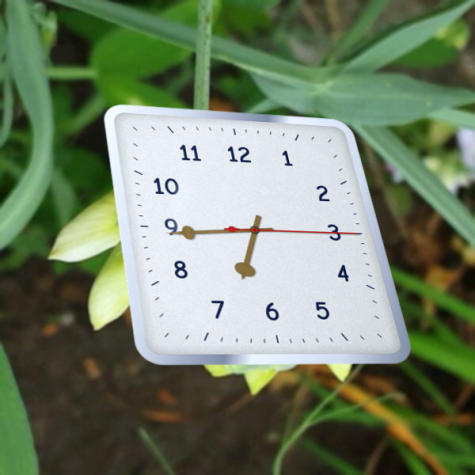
6h44m15s
